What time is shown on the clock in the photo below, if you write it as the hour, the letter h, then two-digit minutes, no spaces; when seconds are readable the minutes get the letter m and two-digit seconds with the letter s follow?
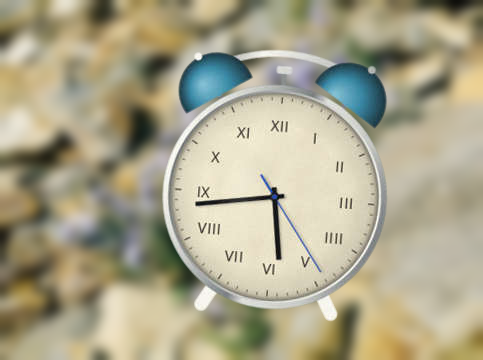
5h43m24s
